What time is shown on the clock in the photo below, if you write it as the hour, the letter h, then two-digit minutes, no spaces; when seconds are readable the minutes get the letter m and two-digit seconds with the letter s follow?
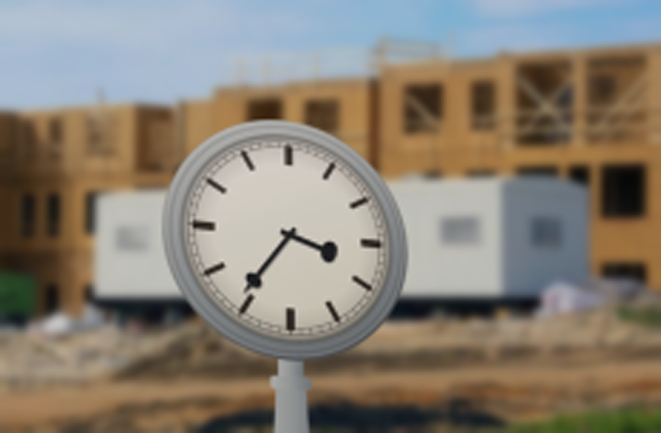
3h36
